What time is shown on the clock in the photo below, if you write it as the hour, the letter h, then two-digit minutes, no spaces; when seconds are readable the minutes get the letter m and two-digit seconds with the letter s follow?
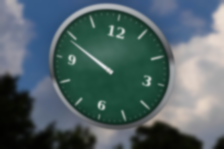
9h49
